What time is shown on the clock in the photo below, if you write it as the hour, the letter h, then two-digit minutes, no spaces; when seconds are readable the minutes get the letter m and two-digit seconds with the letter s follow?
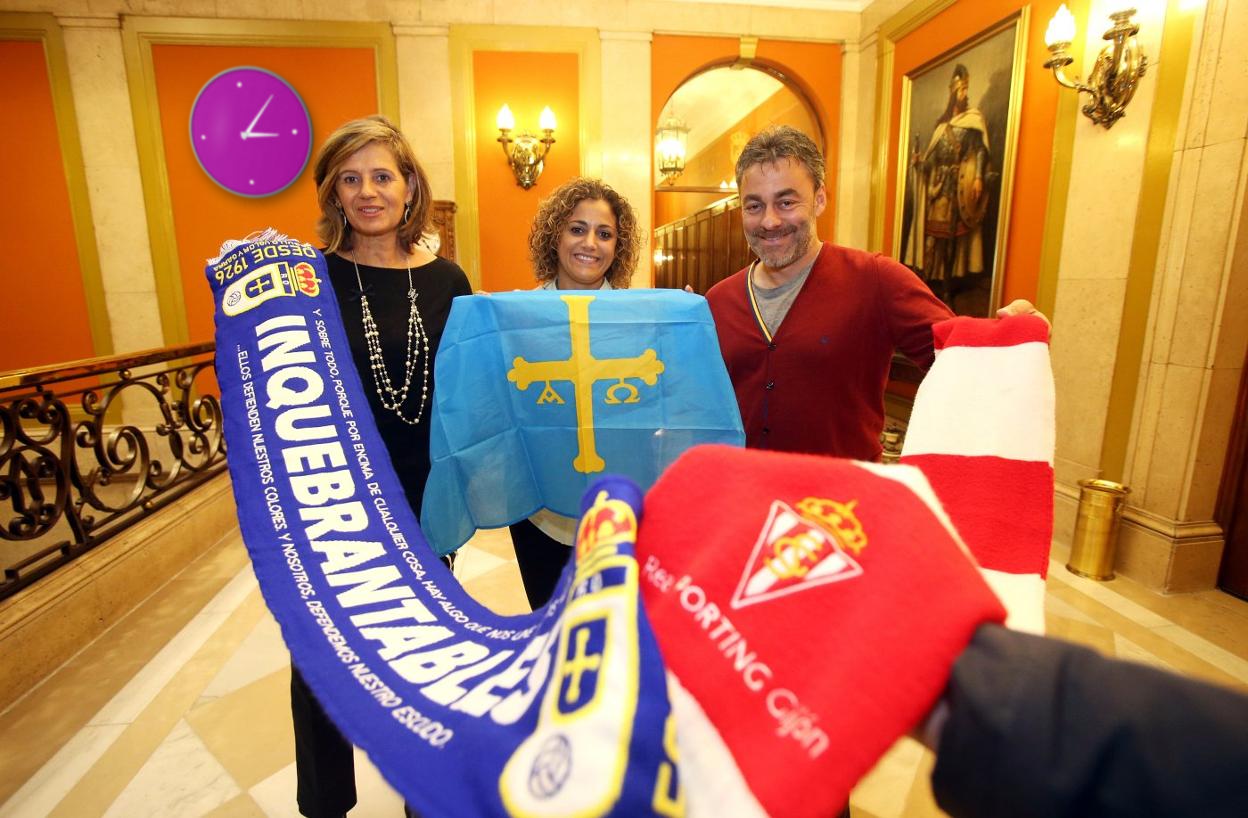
3h07
